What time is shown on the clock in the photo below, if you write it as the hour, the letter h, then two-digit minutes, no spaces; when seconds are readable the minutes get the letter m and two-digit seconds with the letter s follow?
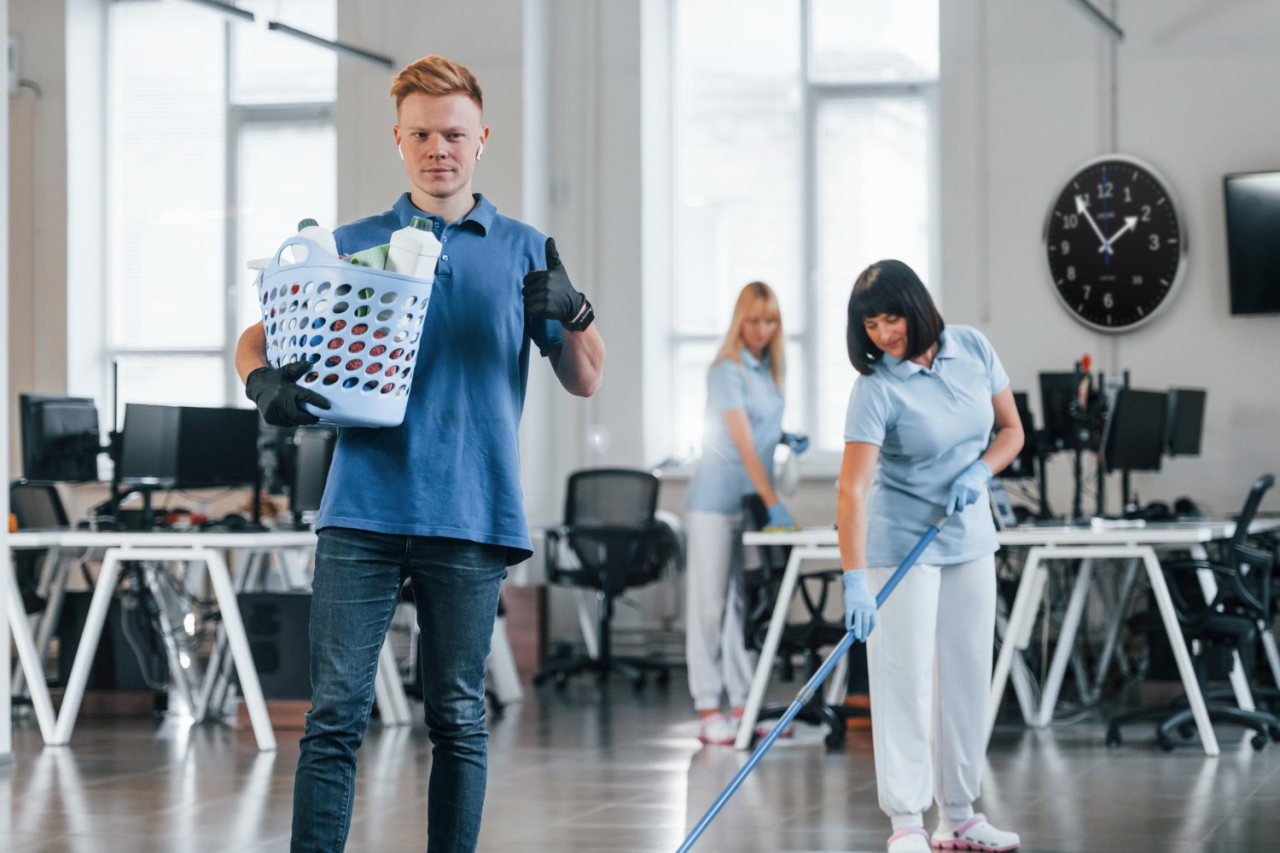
1h54m00s
